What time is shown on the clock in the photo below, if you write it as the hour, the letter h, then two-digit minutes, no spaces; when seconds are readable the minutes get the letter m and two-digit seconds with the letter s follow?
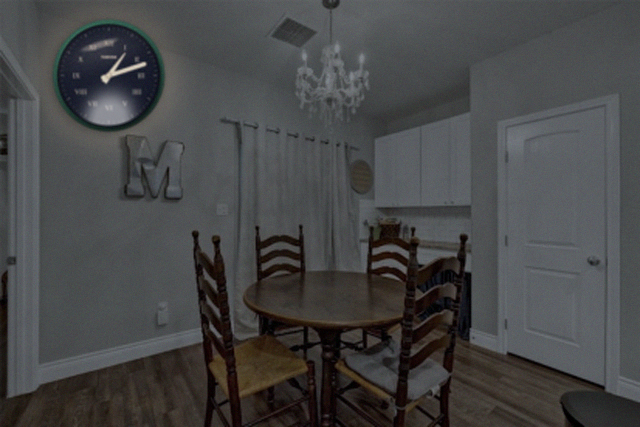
1h12
